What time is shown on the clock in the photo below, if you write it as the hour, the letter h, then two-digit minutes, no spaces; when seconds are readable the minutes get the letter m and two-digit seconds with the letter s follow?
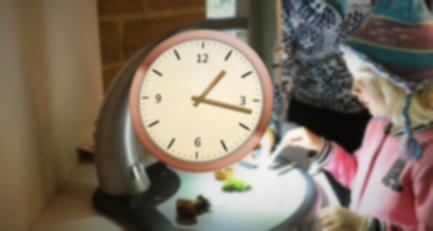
1h17
